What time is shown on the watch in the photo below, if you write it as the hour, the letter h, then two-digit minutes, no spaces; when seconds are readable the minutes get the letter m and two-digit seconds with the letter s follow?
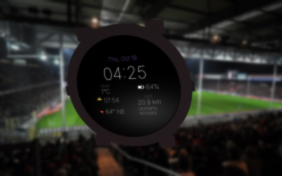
4h25
